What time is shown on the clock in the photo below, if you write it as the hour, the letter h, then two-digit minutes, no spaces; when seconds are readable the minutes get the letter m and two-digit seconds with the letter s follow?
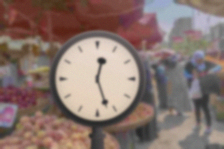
12h27
